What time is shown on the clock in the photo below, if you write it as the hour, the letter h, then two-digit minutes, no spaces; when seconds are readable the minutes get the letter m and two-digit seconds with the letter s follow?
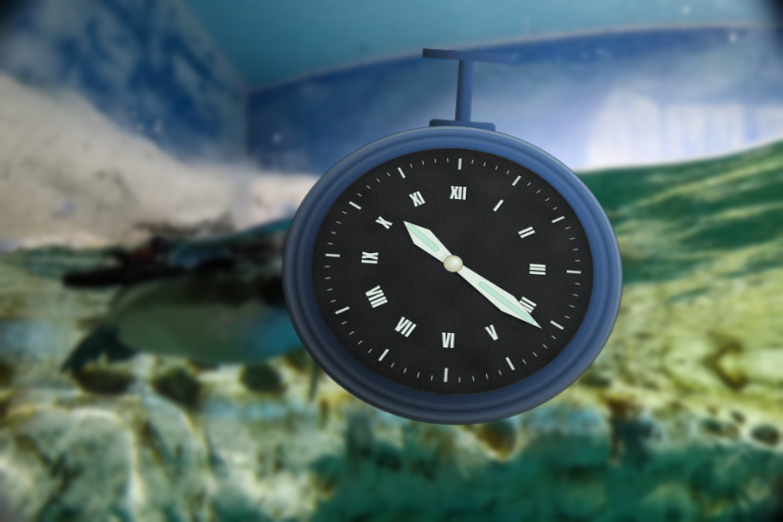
10h21
